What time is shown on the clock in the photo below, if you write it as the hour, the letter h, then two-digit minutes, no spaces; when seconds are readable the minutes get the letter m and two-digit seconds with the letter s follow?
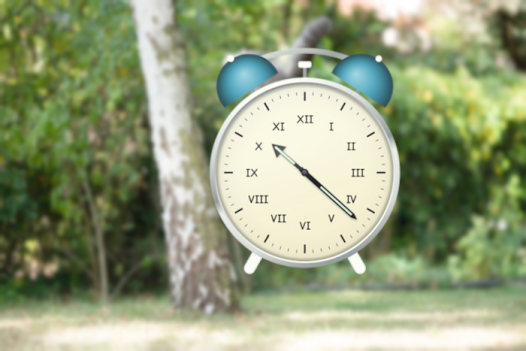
10h22
